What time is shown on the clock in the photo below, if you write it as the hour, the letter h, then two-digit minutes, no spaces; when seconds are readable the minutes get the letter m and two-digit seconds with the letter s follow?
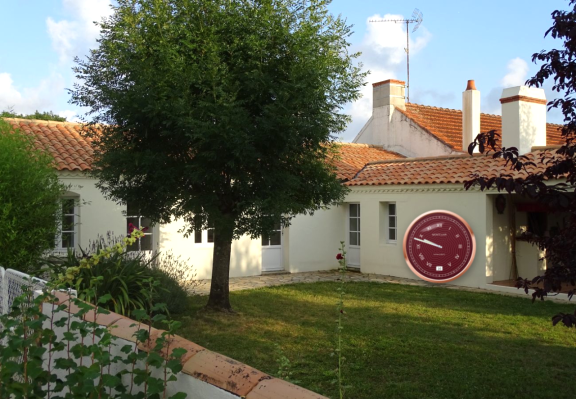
9h48
